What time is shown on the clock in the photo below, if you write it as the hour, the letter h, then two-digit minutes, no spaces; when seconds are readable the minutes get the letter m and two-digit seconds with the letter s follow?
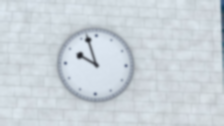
9h57
